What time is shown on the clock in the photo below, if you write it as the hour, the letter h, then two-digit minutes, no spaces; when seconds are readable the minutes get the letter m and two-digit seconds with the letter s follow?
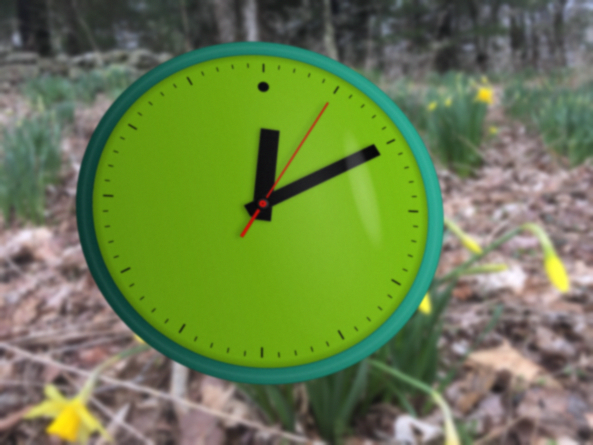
12h10m05s
